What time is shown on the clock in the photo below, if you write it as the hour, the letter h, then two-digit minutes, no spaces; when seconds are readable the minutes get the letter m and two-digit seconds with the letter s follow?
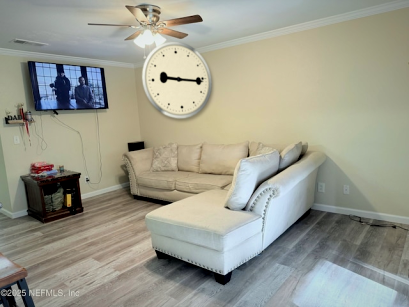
9h16
